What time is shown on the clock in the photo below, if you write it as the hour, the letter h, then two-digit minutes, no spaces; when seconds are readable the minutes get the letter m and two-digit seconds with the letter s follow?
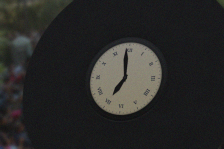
6h59
